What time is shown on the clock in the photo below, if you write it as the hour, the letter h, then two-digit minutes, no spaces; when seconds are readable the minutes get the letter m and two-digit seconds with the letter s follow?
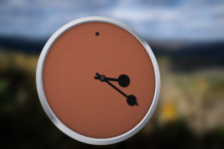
3h22
